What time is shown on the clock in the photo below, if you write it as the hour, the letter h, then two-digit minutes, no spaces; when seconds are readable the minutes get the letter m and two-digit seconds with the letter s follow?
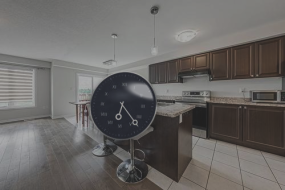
6h23
